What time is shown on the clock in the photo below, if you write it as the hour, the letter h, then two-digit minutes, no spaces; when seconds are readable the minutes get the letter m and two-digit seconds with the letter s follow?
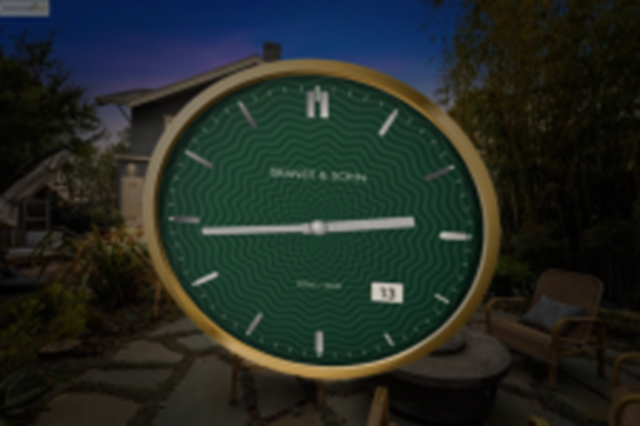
2h44
